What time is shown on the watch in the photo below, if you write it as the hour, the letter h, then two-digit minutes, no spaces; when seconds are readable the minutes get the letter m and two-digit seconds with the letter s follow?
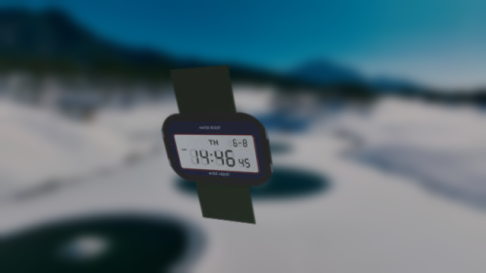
14h46
